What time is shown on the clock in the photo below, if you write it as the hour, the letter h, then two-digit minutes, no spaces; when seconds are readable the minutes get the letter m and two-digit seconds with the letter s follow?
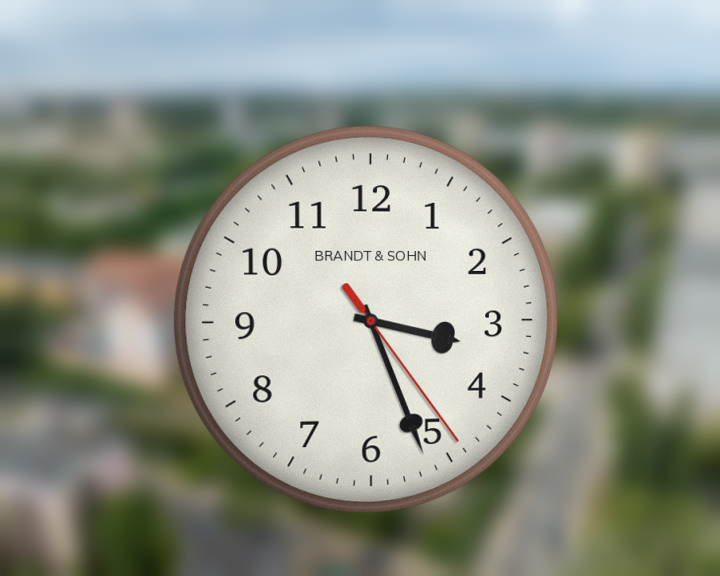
3h26m24s
